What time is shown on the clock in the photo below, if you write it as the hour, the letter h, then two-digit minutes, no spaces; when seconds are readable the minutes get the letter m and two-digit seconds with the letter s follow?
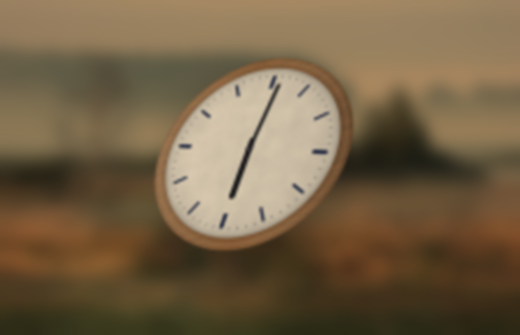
6h01
